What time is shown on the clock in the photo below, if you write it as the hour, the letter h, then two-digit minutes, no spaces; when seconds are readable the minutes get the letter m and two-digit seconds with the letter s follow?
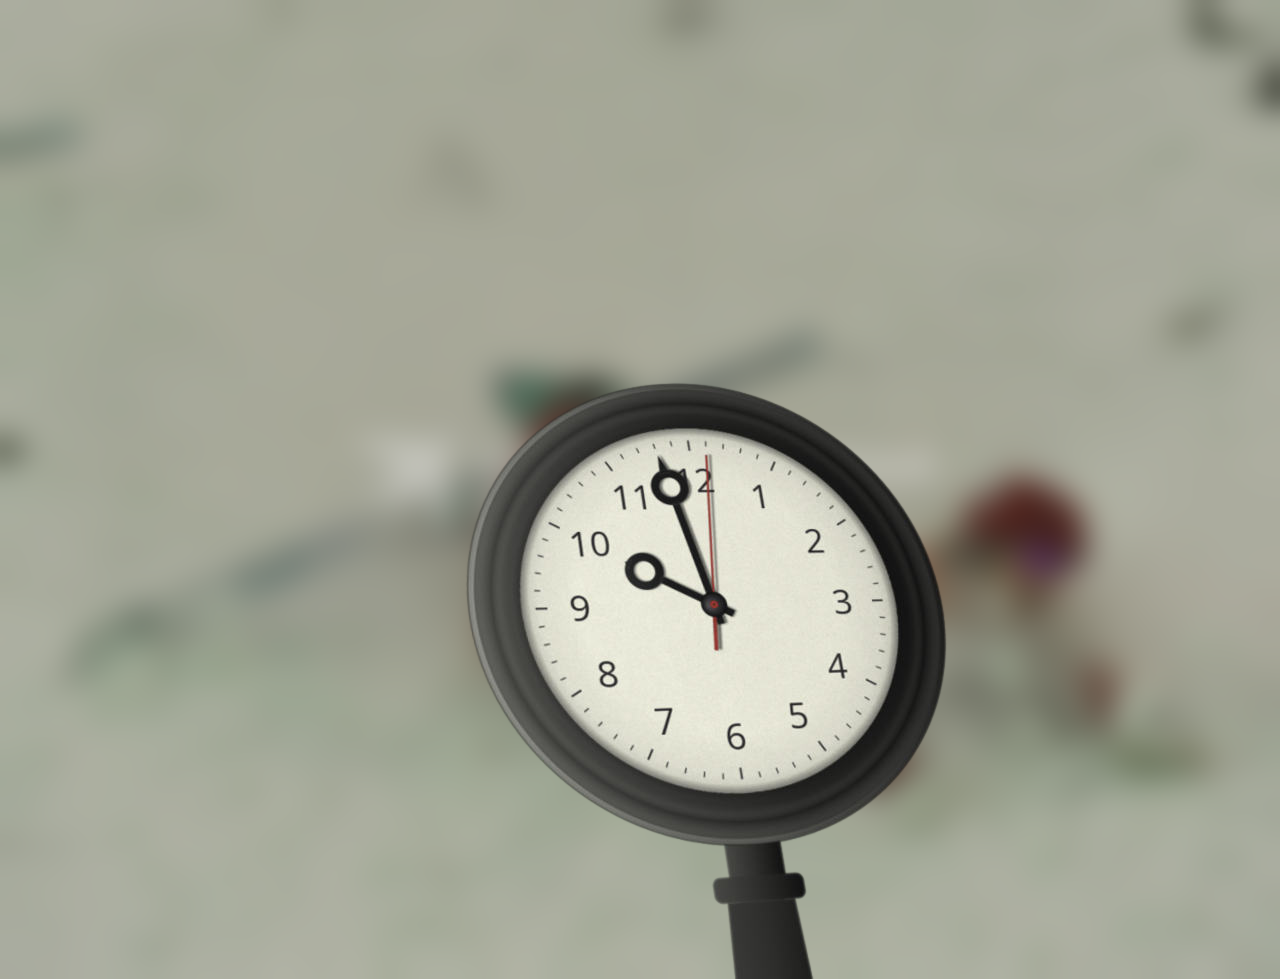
9h58m01s
